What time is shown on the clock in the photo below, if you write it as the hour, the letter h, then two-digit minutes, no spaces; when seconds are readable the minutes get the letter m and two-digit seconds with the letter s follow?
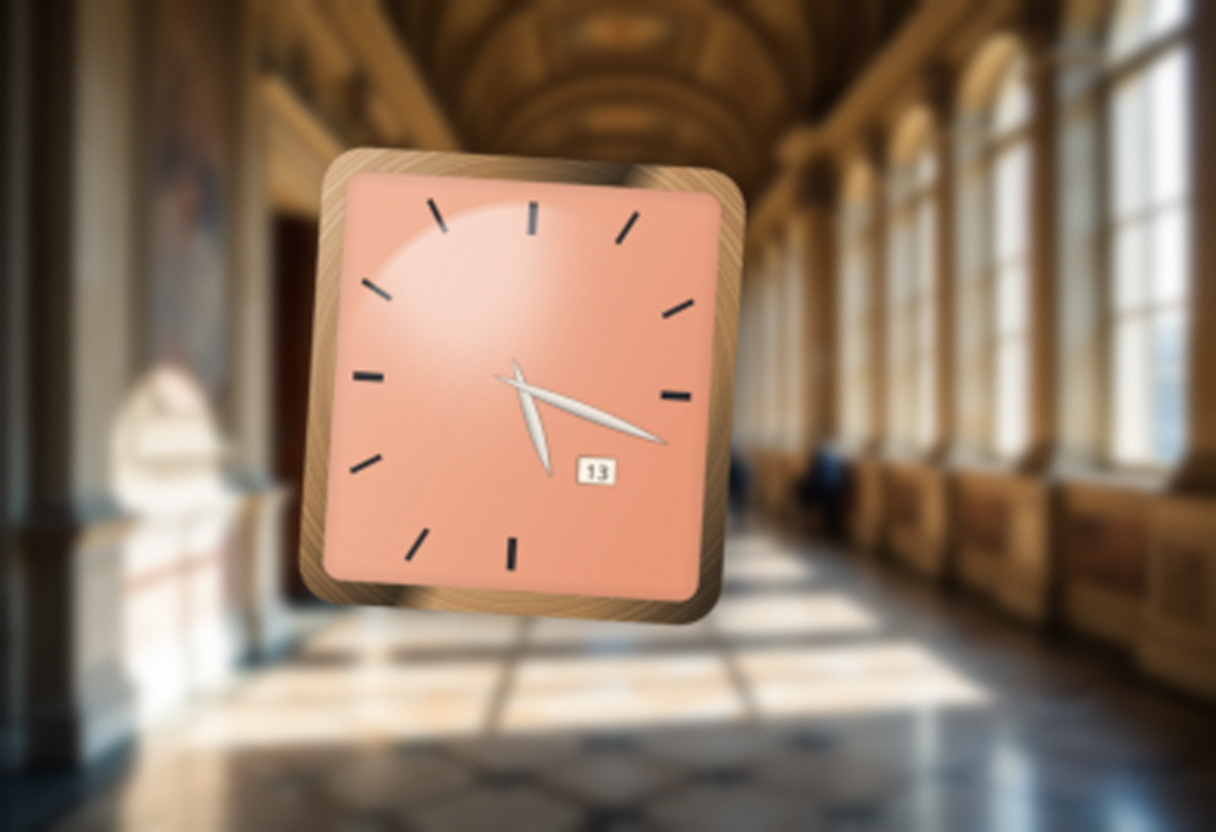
5h18
